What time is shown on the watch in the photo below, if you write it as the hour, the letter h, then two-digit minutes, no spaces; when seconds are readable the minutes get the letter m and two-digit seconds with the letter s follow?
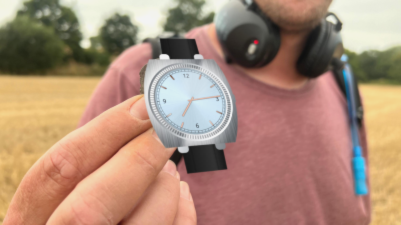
7h14
